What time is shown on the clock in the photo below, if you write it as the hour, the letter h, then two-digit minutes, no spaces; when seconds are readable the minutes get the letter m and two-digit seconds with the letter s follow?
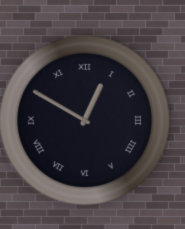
12h50
